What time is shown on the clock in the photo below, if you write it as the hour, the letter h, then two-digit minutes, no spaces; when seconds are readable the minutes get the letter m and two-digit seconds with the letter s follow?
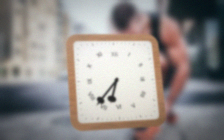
6h37
